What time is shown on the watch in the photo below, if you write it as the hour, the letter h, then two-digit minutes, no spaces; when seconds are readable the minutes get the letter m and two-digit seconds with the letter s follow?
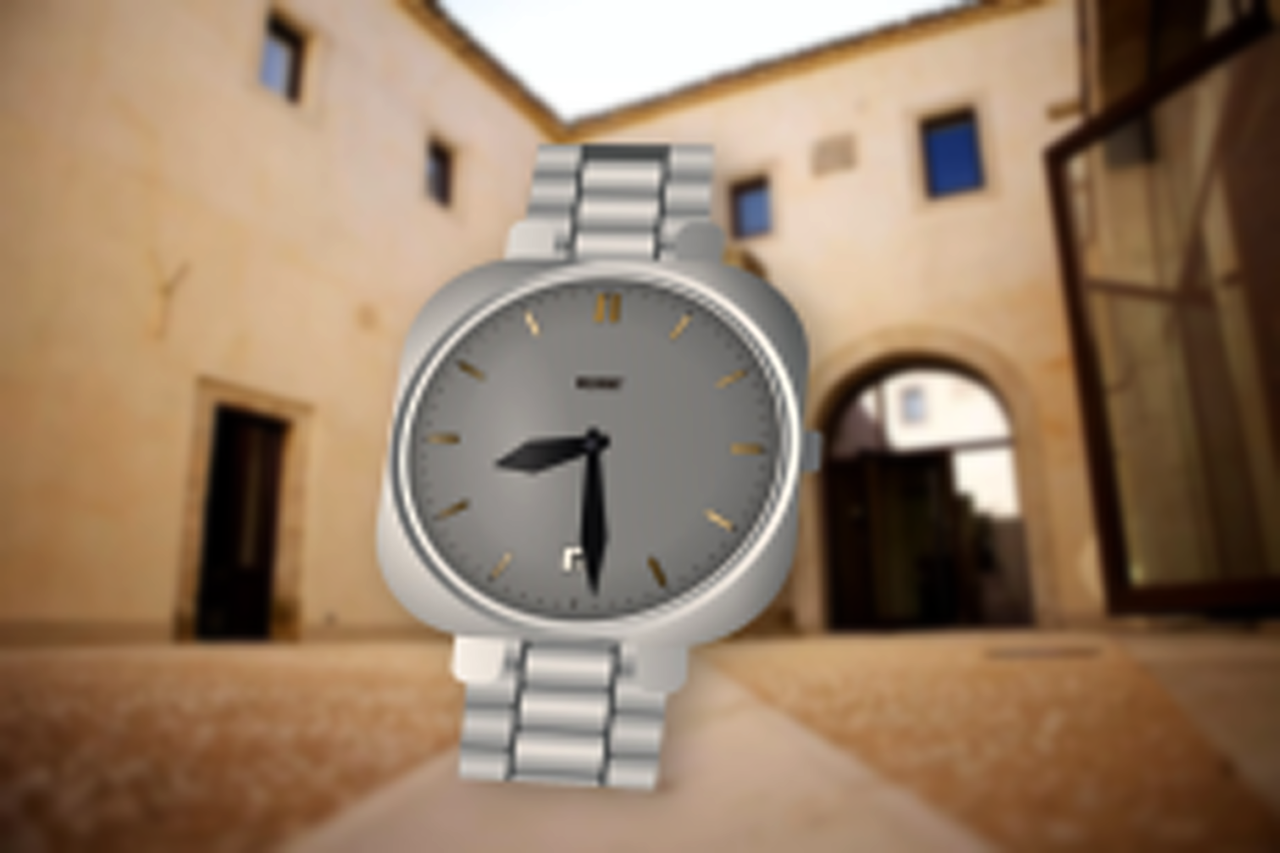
8h29
